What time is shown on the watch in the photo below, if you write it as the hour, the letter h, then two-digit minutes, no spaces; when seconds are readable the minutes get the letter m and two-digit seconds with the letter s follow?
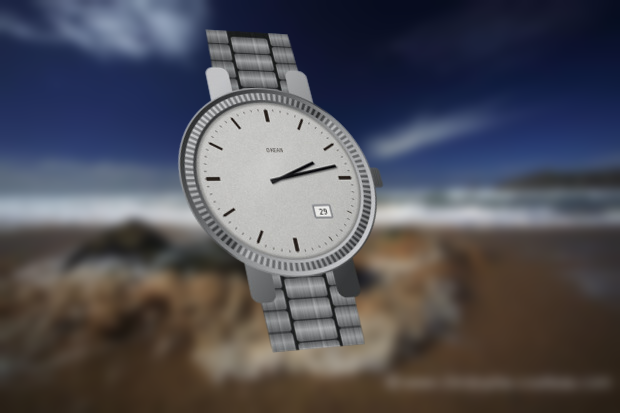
2h13
